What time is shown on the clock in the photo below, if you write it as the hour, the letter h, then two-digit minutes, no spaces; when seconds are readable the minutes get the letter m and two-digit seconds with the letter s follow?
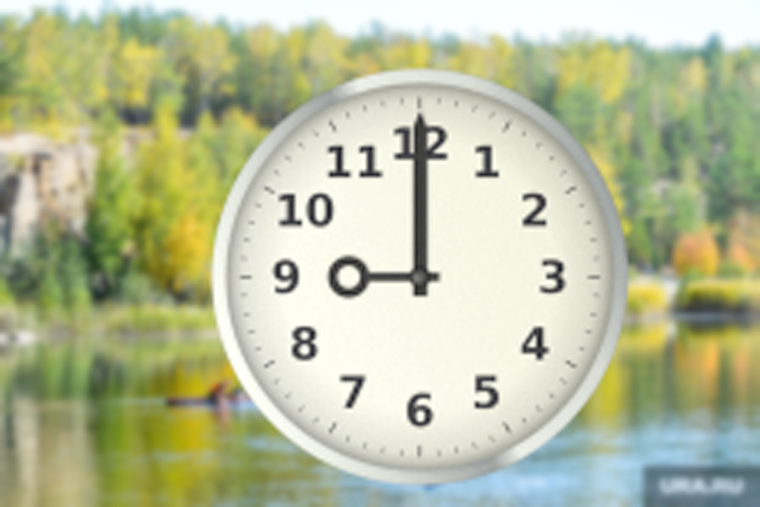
9h00
